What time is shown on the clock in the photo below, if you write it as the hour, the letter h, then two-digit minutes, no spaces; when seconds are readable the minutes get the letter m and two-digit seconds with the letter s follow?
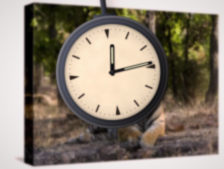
12h14
